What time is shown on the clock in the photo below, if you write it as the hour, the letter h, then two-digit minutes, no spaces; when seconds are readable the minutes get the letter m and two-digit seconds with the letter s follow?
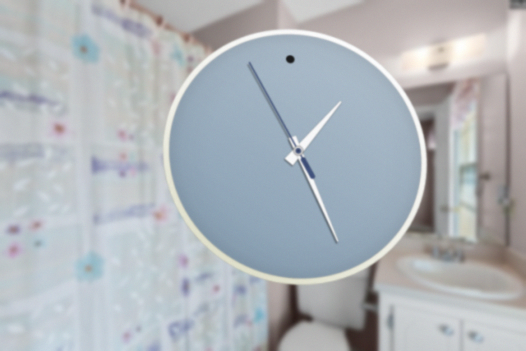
1h26m56s
